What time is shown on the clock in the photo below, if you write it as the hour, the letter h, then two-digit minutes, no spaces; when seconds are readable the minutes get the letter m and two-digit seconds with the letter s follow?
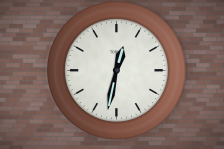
12h32
